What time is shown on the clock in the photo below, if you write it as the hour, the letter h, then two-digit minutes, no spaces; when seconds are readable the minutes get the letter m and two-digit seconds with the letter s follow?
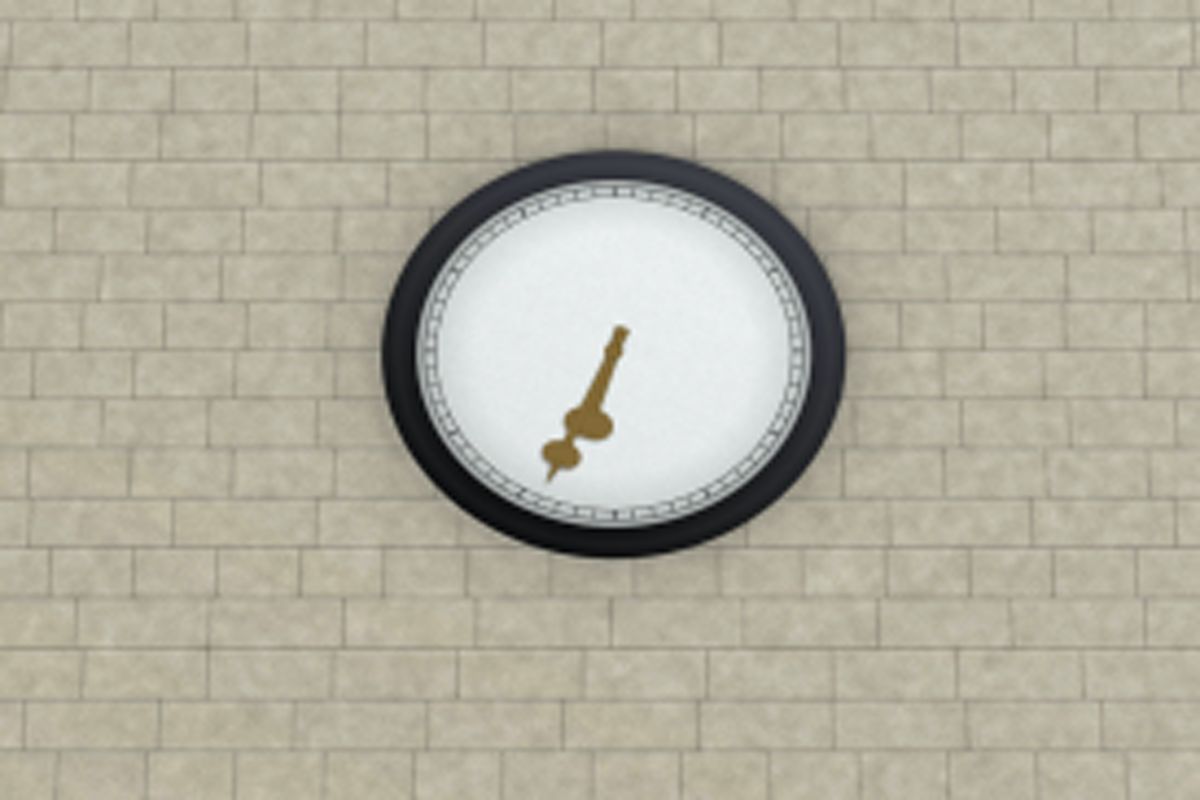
6h34
